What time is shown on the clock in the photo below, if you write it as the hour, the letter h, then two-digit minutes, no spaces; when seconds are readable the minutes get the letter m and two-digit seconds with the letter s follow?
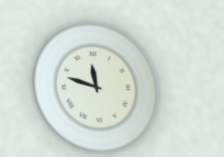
11h48
